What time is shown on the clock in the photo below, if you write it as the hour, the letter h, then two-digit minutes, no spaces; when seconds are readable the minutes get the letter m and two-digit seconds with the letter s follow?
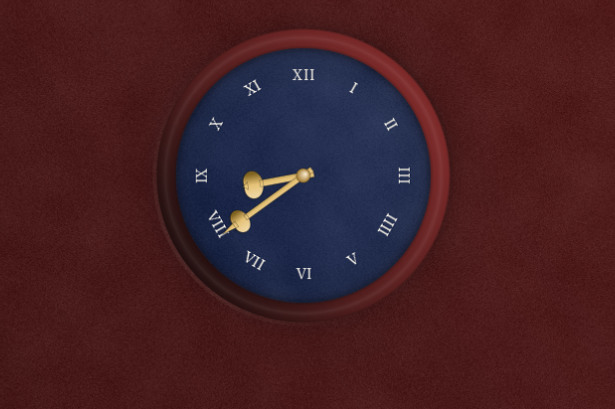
8h39
